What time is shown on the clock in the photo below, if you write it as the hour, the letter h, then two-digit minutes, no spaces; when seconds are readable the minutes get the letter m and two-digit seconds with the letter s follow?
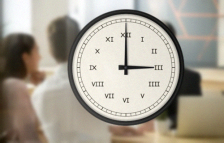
3h00
